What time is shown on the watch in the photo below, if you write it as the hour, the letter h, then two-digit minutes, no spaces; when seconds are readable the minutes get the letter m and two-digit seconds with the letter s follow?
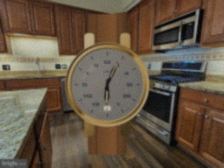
6h04
